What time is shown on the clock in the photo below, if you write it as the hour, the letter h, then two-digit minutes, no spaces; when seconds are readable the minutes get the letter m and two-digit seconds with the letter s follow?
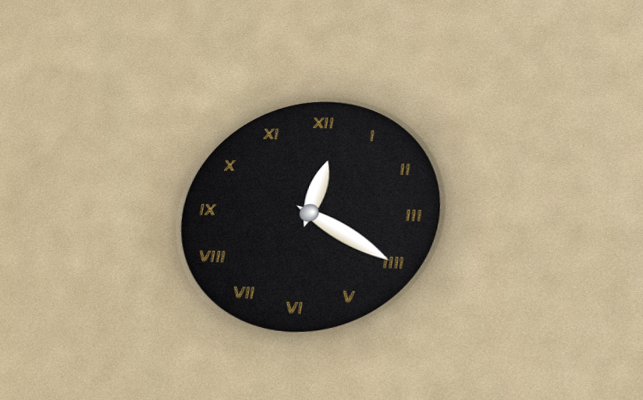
12h20
